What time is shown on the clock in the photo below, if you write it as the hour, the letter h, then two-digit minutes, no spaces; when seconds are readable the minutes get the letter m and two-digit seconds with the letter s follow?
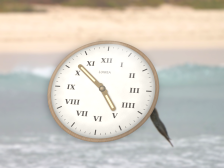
4h52
